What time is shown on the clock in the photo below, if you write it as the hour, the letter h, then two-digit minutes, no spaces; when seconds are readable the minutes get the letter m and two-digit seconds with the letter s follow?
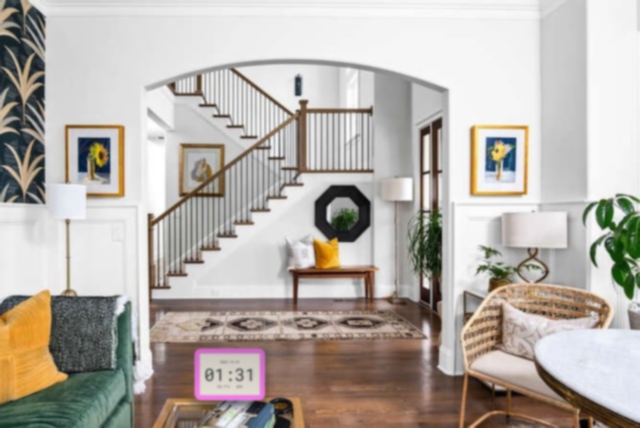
1h31
